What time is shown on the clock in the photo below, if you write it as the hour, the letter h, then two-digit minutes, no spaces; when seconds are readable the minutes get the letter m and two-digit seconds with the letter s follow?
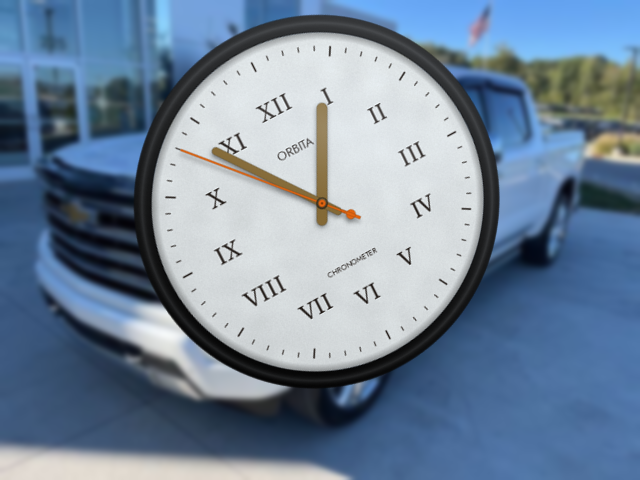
12h53m53s
